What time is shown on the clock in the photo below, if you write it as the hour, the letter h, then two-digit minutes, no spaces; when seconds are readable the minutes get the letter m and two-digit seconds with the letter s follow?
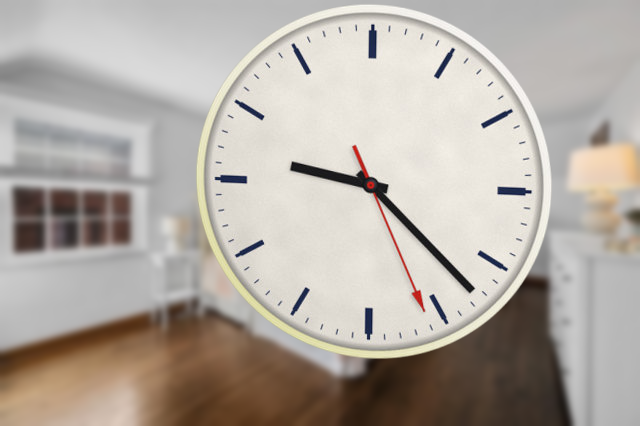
9h22m26s
